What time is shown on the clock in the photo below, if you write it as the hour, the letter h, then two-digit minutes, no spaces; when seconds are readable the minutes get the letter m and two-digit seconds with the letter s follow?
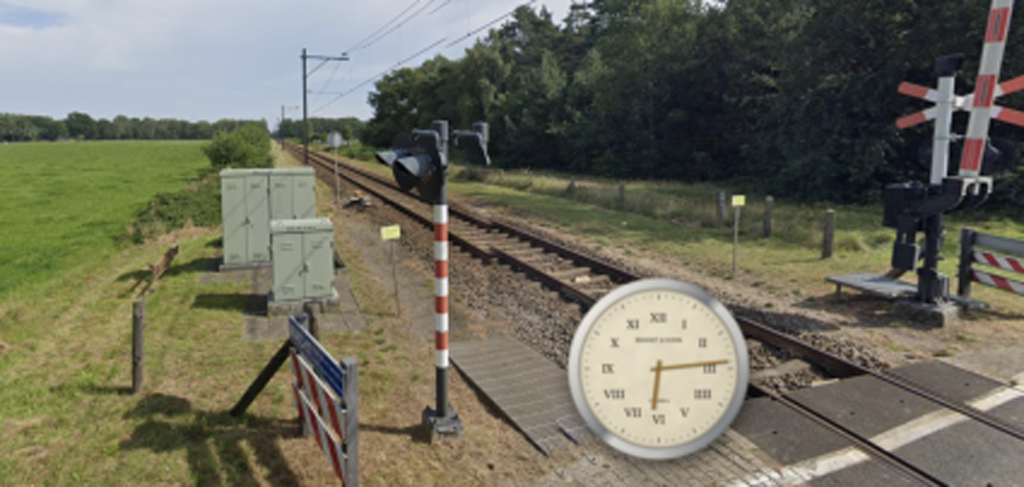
6h14
